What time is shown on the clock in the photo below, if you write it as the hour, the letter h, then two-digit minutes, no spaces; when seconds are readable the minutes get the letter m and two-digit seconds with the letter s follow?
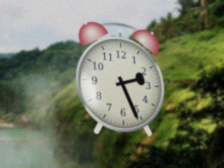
2h26
